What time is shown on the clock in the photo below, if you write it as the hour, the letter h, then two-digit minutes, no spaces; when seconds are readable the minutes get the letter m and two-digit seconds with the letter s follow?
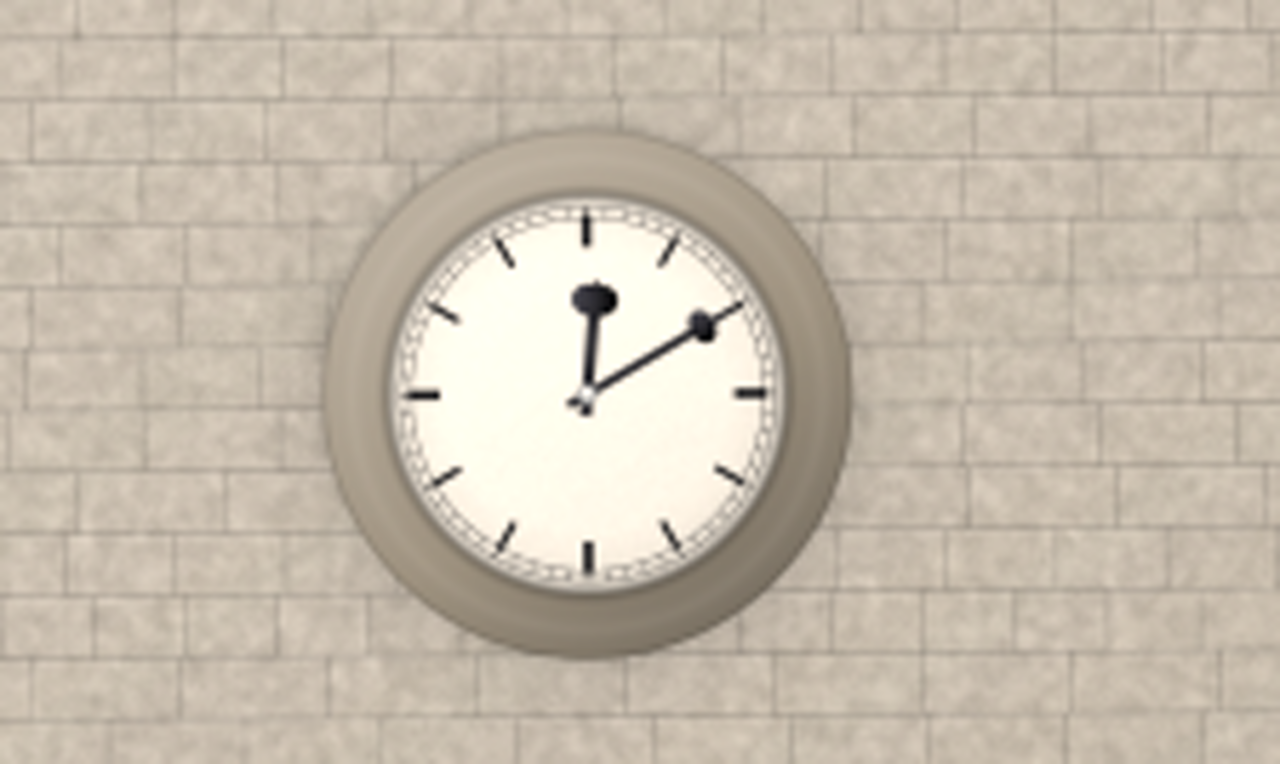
12h10
